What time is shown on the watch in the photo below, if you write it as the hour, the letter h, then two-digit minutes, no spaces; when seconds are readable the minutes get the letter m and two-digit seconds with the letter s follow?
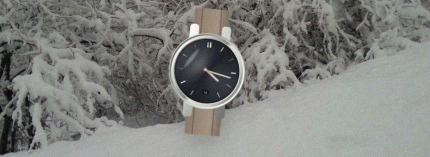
4h17
